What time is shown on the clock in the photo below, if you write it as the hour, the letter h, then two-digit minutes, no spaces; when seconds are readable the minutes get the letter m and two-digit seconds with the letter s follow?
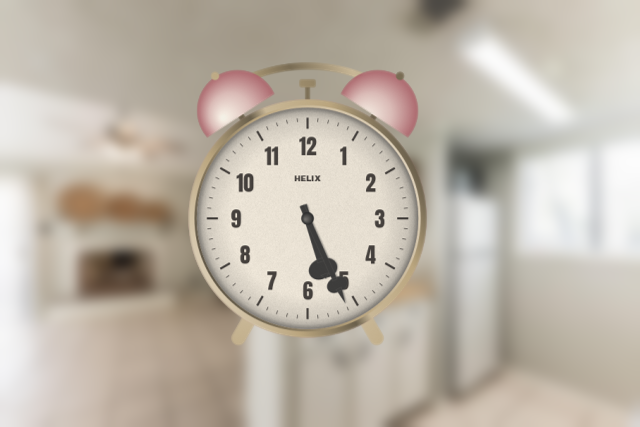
5h26
